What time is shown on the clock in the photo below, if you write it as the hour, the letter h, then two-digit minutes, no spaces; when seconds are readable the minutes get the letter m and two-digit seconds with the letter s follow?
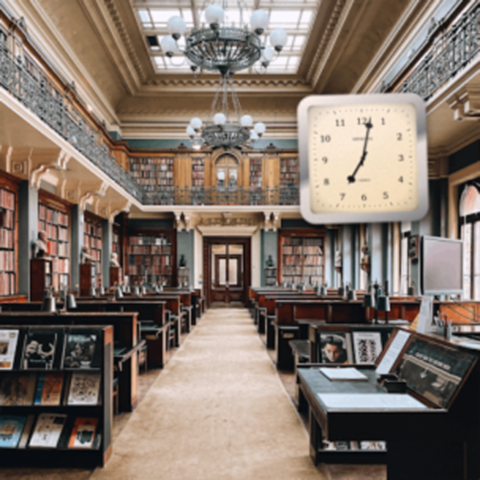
7h02
